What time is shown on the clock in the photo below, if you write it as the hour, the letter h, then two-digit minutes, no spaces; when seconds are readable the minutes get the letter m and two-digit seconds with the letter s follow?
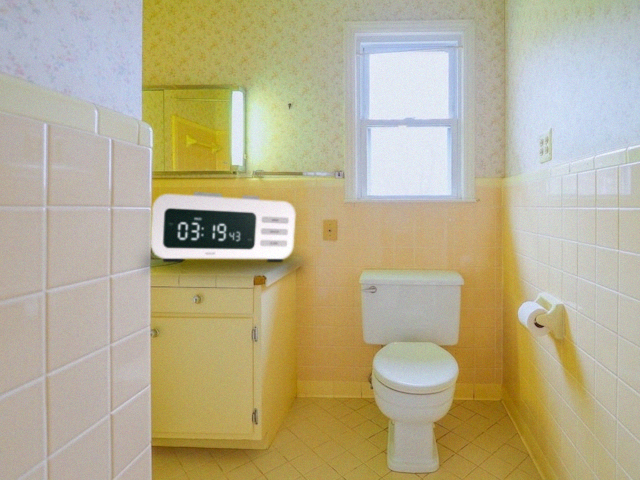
3h19
